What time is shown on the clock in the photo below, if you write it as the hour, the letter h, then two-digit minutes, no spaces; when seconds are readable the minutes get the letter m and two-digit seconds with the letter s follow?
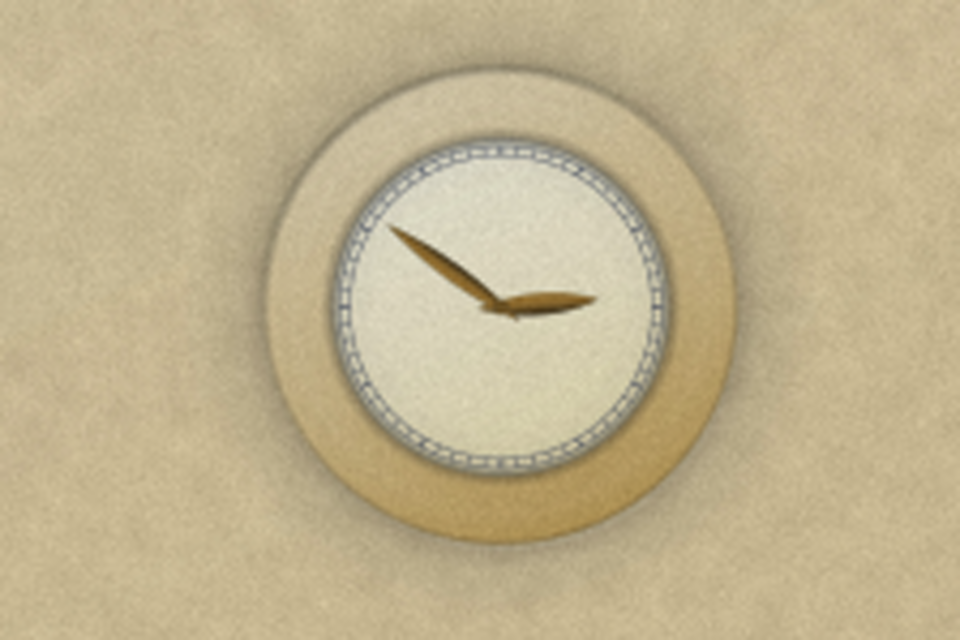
2h51
